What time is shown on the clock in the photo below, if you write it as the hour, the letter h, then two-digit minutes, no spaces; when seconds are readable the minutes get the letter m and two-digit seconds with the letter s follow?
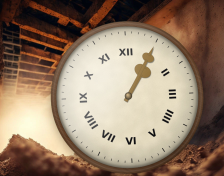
1h05
